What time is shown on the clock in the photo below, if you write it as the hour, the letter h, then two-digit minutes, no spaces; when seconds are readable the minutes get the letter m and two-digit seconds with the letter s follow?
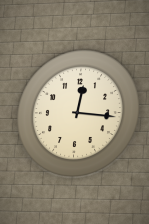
12h16
